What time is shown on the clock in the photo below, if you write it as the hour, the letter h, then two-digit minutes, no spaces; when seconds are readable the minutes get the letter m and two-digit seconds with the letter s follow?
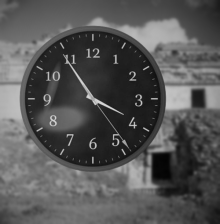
3h54m24s
